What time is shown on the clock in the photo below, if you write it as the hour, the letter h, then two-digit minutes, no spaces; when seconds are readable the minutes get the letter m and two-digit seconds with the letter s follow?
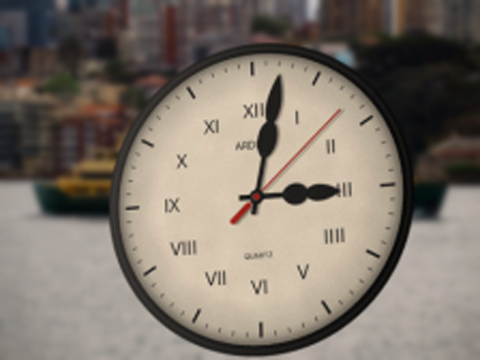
3h02m08s
